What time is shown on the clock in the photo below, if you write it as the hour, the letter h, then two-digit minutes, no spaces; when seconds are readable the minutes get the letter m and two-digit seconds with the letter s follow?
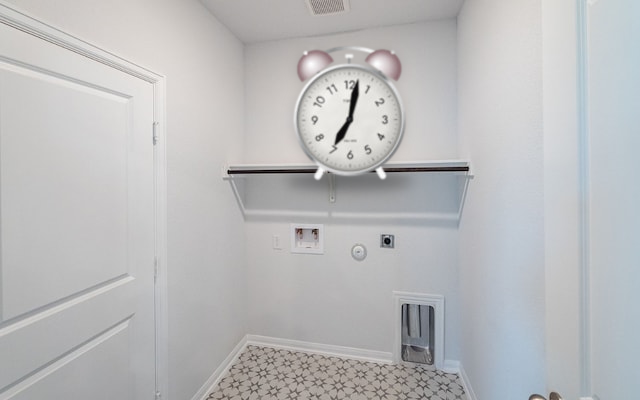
7h02
